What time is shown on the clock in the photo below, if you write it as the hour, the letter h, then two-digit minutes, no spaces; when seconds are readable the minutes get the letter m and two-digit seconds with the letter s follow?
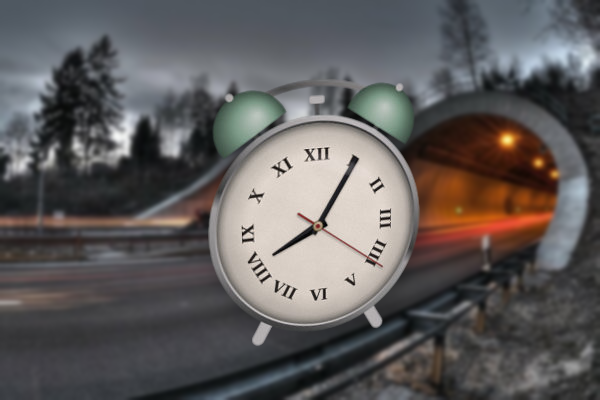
8h05m21s
